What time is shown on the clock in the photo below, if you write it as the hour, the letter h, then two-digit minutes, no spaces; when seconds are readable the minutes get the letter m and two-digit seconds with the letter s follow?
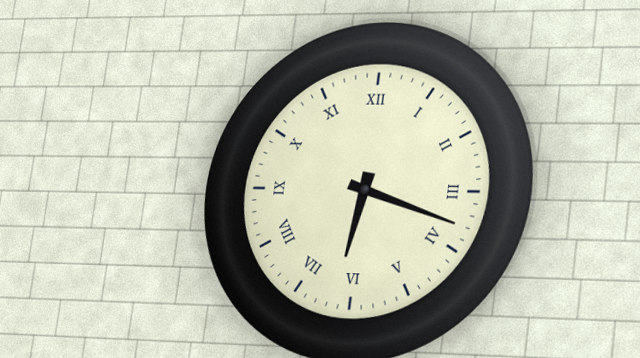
6h18
